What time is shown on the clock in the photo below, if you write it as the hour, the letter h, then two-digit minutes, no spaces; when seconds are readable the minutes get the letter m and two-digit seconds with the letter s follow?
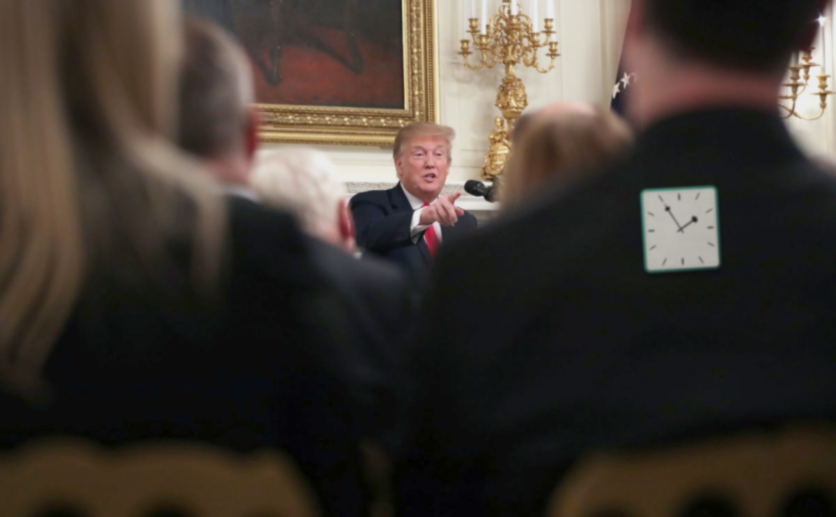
1h55
